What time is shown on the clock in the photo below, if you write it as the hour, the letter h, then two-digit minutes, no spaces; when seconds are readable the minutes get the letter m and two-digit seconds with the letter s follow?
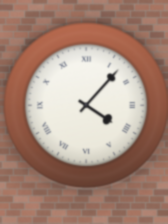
4h07
